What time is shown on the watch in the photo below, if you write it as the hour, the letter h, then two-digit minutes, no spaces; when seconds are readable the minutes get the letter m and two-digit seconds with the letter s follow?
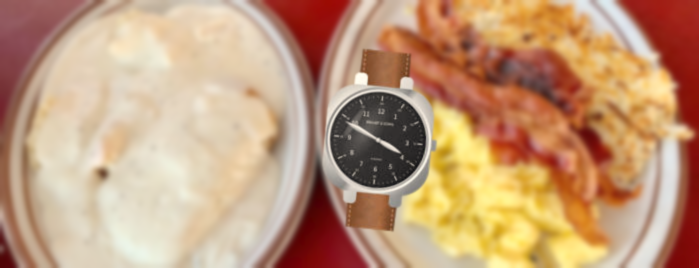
3h49
